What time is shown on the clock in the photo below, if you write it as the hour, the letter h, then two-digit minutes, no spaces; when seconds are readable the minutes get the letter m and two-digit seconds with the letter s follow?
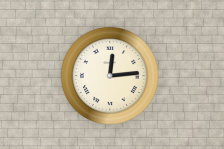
12h14
